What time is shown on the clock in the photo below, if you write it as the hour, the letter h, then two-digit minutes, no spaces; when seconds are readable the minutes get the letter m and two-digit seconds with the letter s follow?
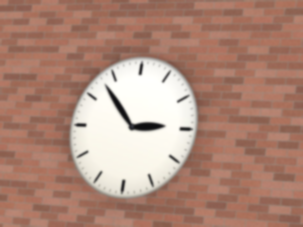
2h53
